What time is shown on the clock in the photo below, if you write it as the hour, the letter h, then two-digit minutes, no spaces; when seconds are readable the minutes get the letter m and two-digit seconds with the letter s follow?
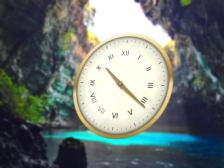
10h21
